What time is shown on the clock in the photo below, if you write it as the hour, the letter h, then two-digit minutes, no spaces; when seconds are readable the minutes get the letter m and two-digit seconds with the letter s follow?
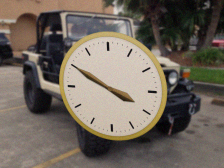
3h50
